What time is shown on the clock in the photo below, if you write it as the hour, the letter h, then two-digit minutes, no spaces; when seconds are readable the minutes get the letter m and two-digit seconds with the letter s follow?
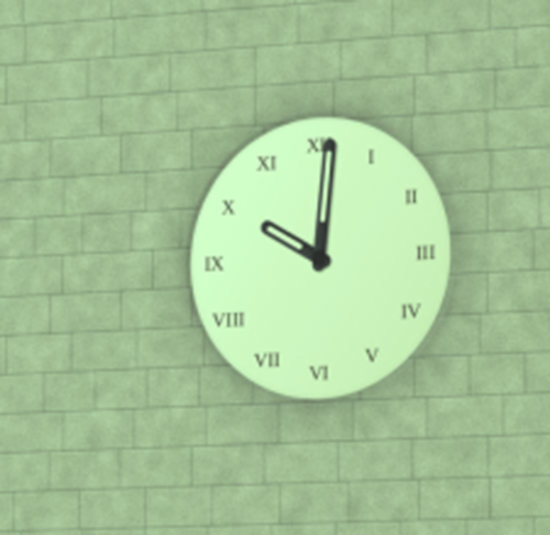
10h01
